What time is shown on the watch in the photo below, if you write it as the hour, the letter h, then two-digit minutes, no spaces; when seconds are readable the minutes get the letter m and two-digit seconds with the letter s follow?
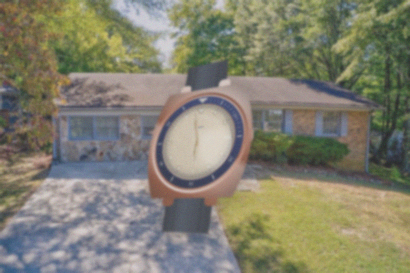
5h58
